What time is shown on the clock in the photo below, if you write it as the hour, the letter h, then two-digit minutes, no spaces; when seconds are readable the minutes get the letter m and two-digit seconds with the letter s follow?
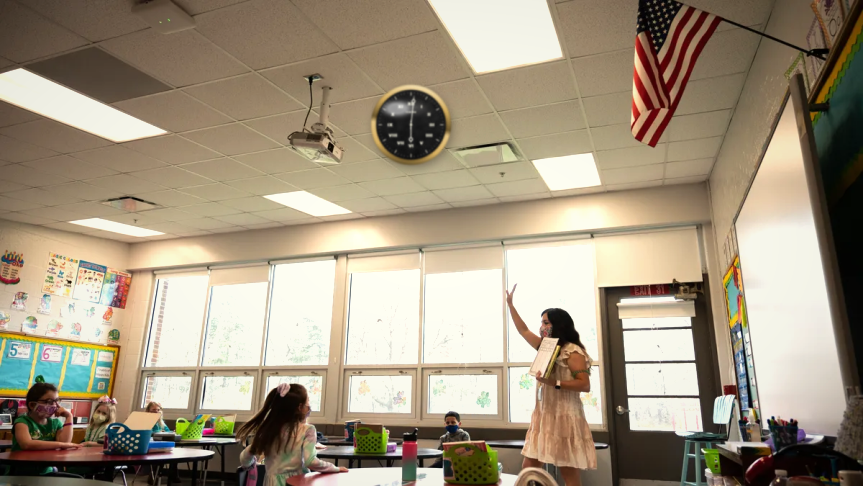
6h01
